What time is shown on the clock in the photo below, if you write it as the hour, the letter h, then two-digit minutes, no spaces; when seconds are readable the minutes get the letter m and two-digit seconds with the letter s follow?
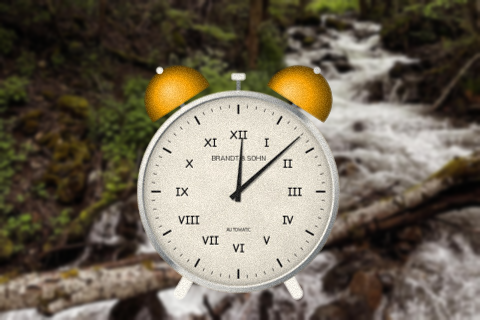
12h08
